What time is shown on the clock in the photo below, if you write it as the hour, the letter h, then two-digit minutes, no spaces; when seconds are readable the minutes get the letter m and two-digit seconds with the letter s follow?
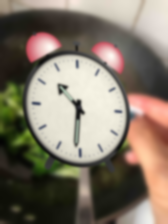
10h31
